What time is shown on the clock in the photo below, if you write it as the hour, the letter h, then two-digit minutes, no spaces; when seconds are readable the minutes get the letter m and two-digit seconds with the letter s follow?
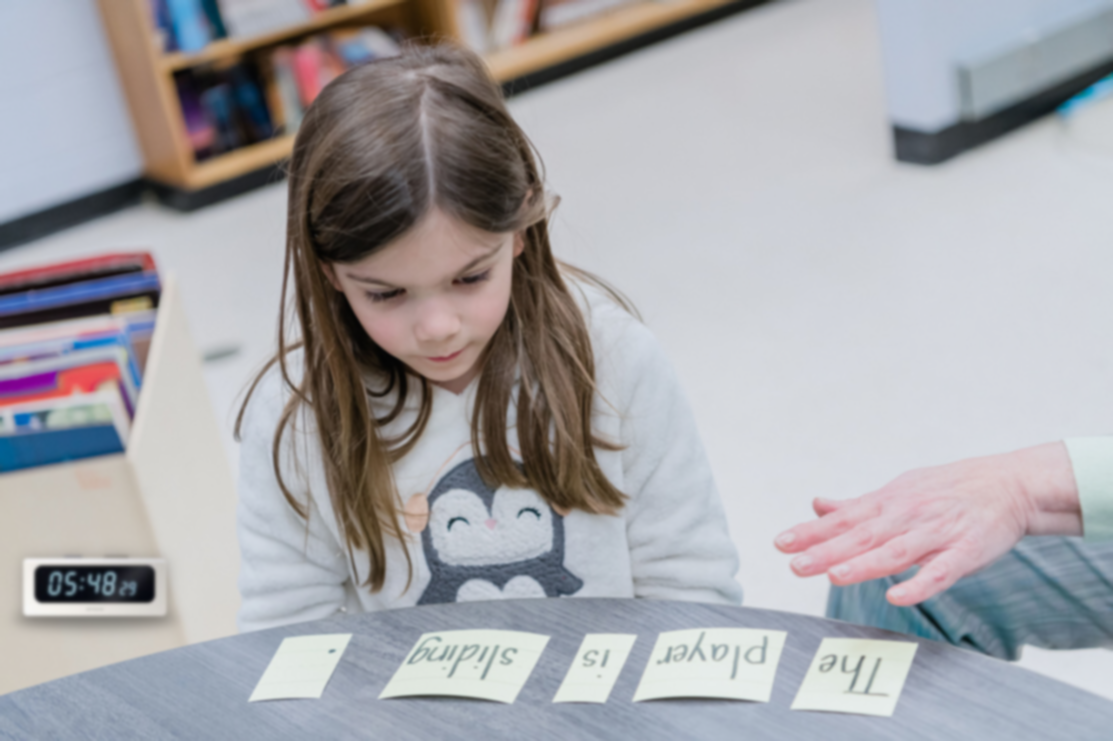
5h48
